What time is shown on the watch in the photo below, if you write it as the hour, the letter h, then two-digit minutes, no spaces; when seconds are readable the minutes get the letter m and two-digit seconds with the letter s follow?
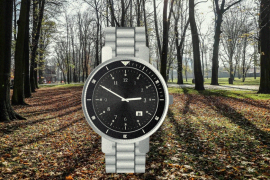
2h50
